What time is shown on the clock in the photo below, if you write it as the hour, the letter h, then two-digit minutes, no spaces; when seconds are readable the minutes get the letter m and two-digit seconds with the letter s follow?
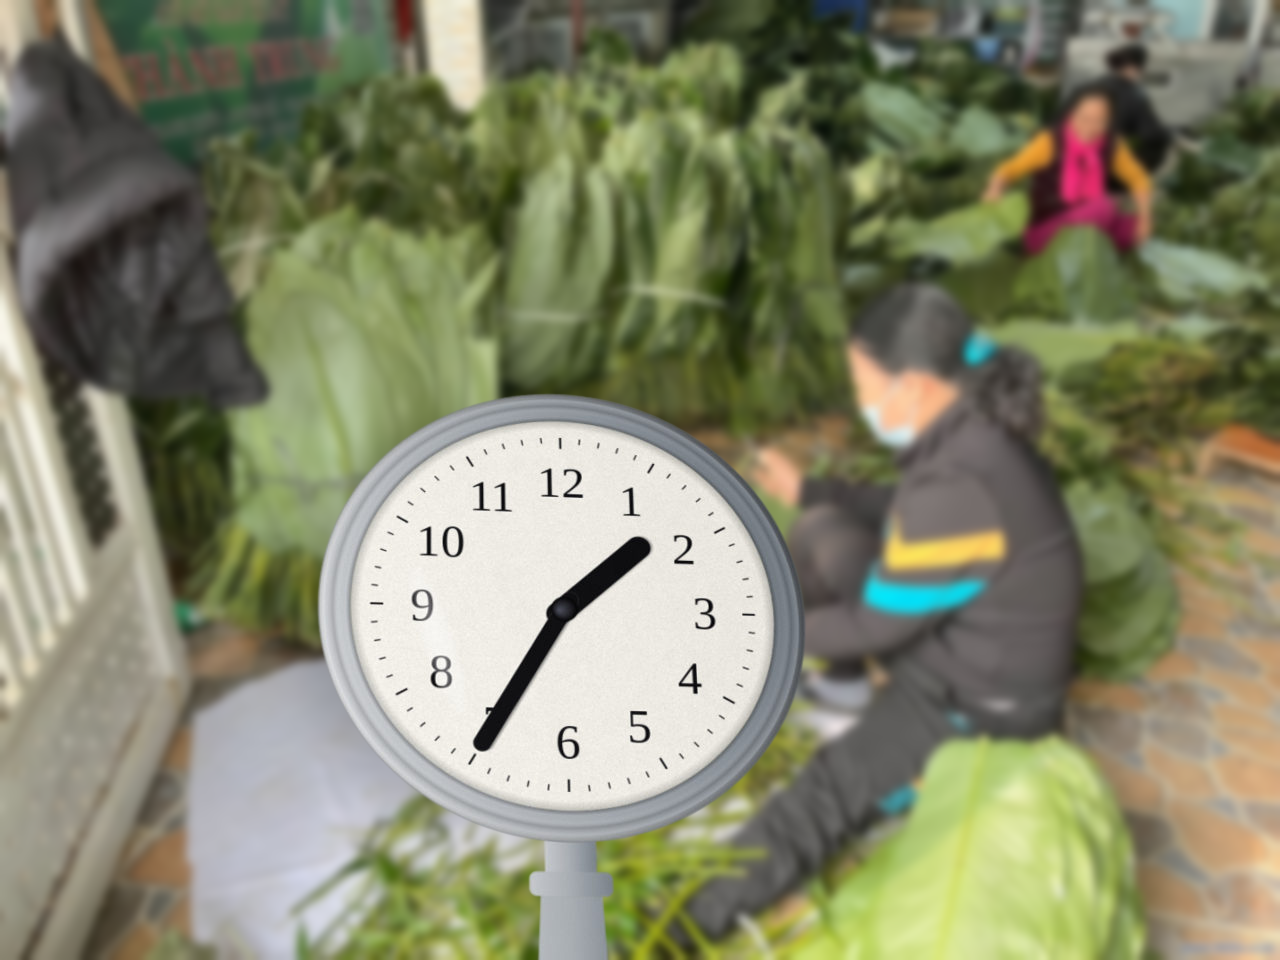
1h35
